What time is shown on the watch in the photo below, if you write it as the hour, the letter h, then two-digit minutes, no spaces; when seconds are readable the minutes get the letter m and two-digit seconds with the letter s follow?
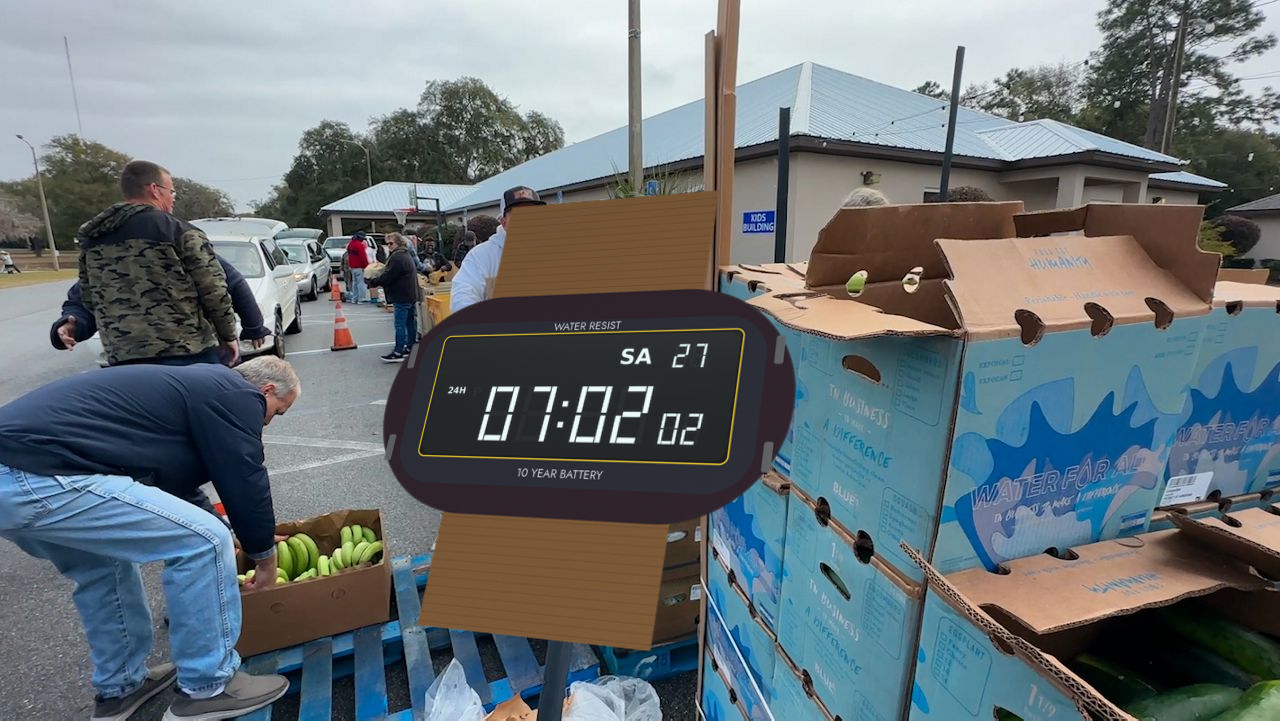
7h02m02s
